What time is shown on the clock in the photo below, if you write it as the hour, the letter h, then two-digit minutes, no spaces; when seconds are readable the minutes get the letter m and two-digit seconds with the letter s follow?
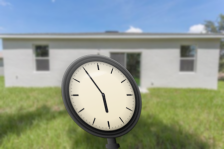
5h55
